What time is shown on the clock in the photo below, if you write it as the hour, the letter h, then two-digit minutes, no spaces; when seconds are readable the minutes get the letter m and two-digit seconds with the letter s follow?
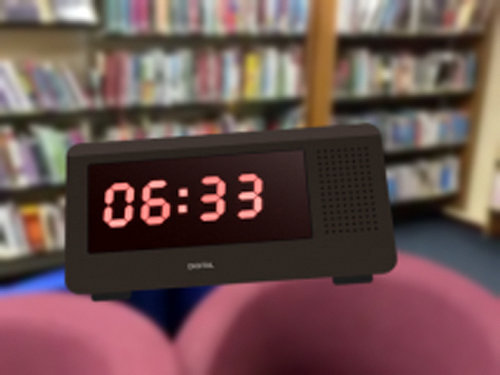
6h33
